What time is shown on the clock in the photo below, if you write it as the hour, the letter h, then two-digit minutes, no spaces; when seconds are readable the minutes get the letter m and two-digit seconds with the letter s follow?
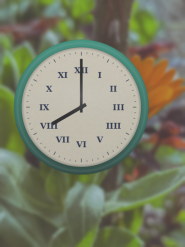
8h00
